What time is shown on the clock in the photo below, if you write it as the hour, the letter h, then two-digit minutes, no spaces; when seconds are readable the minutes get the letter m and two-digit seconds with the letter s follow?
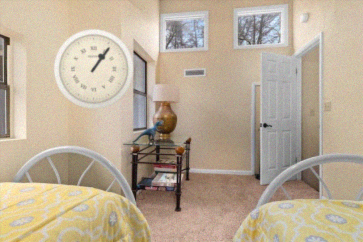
1h06
